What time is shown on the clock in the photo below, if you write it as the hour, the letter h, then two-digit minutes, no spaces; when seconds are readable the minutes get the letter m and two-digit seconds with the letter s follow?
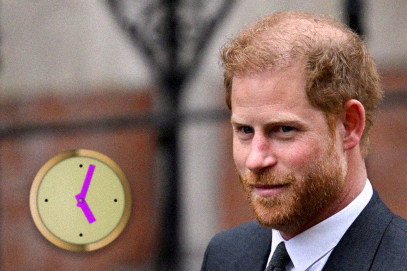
5h03
